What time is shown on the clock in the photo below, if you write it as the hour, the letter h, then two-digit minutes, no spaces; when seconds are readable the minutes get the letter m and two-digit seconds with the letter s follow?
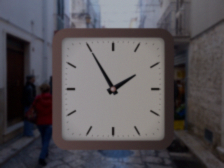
1h55
